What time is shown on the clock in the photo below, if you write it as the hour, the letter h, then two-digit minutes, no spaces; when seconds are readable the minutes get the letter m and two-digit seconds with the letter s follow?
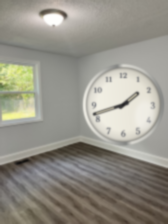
1h42
